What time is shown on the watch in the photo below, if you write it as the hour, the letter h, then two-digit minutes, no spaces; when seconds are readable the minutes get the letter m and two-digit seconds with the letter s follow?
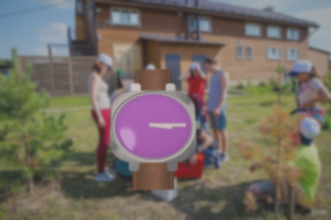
3h15
